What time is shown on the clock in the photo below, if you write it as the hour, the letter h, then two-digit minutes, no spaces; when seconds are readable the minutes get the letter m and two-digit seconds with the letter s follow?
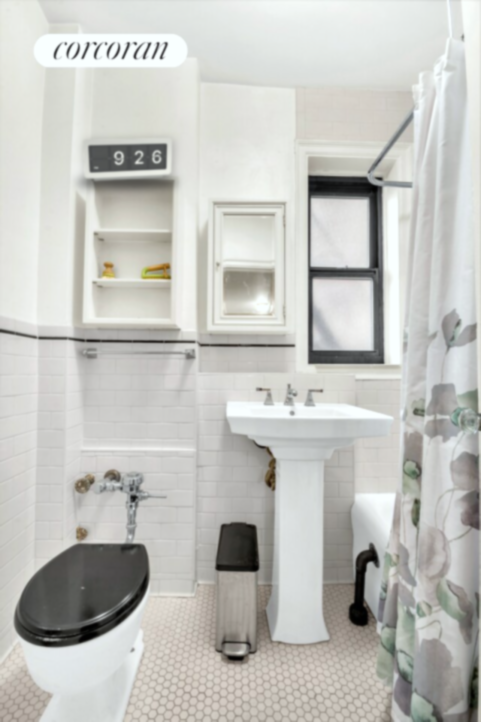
9h26
